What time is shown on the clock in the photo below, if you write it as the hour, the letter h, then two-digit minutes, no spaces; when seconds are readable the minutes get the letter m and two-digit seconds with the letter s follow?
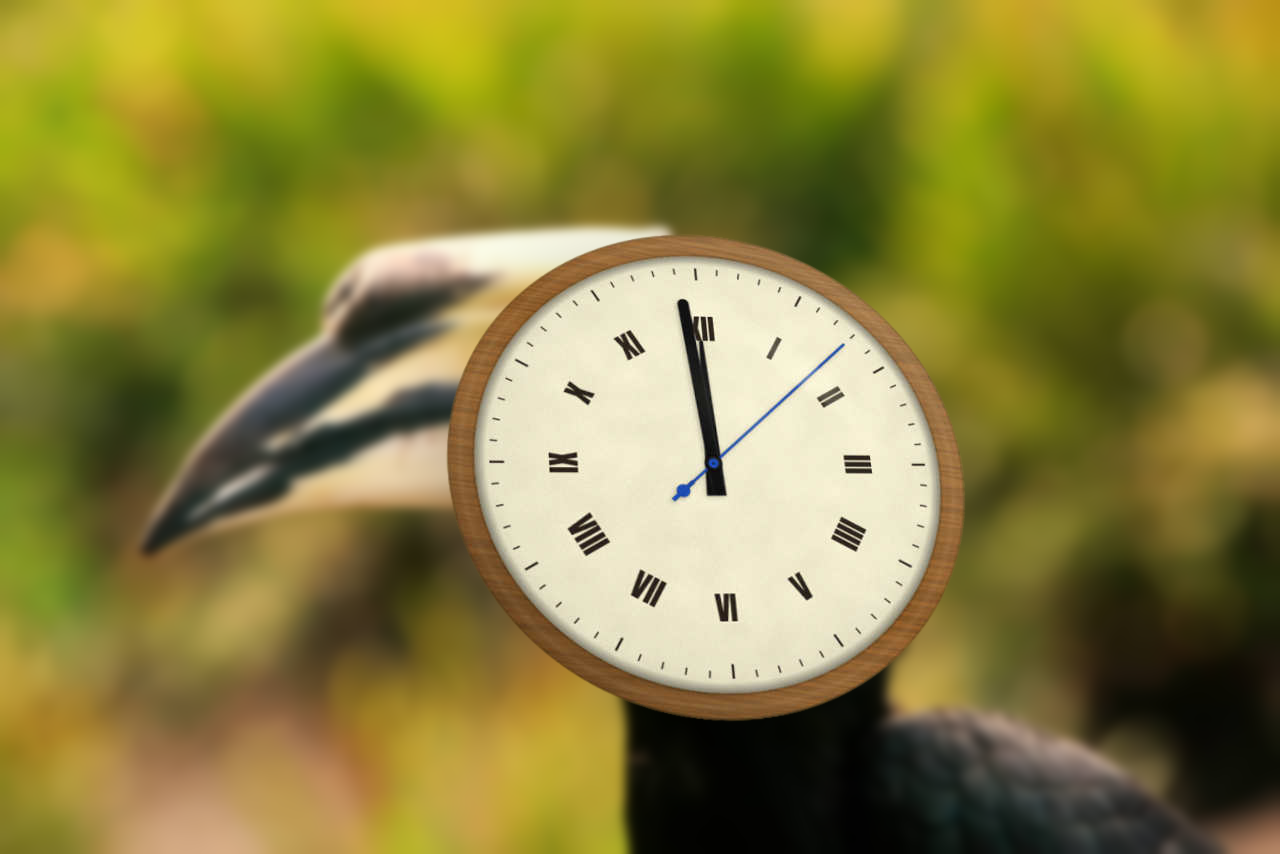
11h59m08s
